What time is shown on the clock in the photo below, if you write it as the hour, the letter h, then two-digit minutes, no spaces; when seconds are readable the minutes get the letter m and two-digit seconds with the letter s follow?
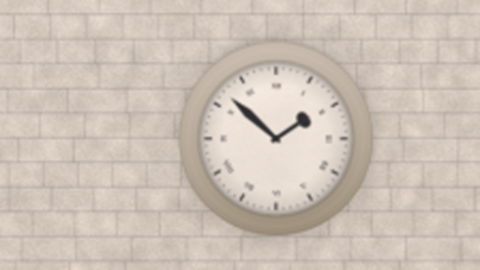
1h52
